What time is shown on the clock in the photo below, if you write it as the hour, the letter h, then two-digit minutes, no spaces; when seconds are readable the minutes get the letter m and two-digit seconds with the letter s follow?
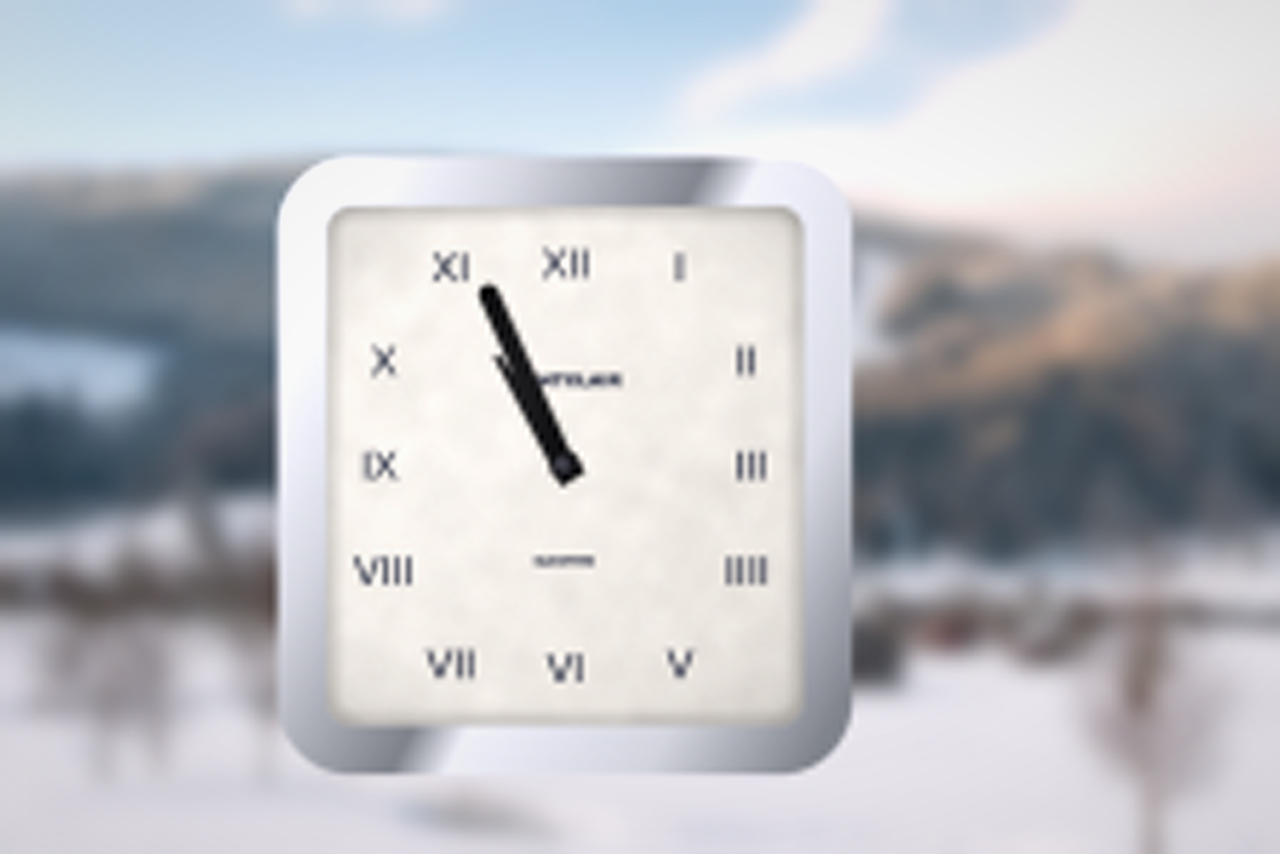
10h56
